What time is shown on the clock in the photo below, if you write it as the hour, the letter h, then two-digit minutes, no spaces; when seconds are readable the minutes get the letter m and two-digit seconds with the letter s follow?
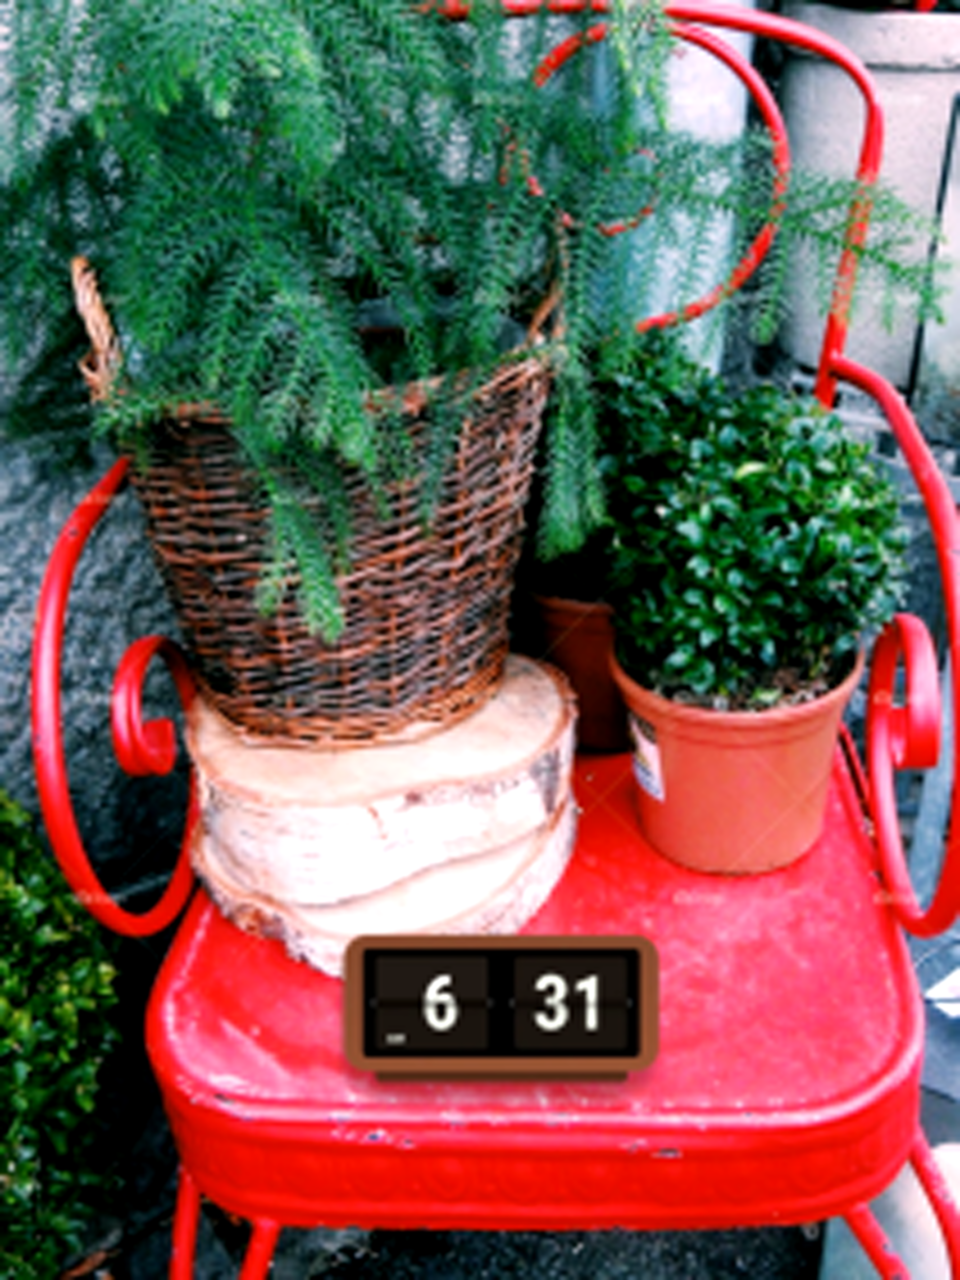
6h31
